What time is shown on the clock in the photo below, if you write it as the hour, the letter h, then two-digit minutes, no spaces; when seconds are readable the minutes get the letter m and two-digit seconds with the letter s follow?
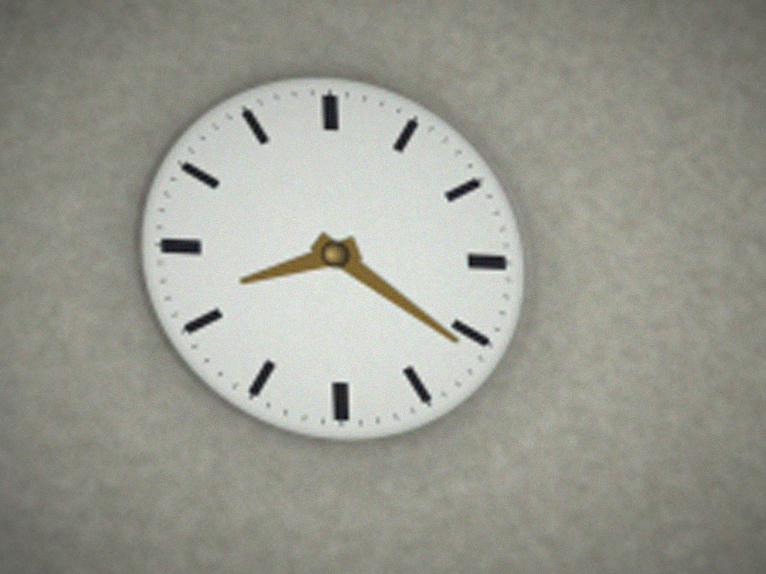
8h21
